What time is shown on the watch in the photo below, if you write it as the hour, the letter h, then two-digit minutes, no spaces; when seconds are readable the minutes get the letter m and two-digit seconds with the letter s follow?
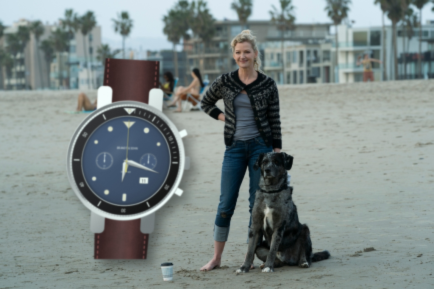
6h18
